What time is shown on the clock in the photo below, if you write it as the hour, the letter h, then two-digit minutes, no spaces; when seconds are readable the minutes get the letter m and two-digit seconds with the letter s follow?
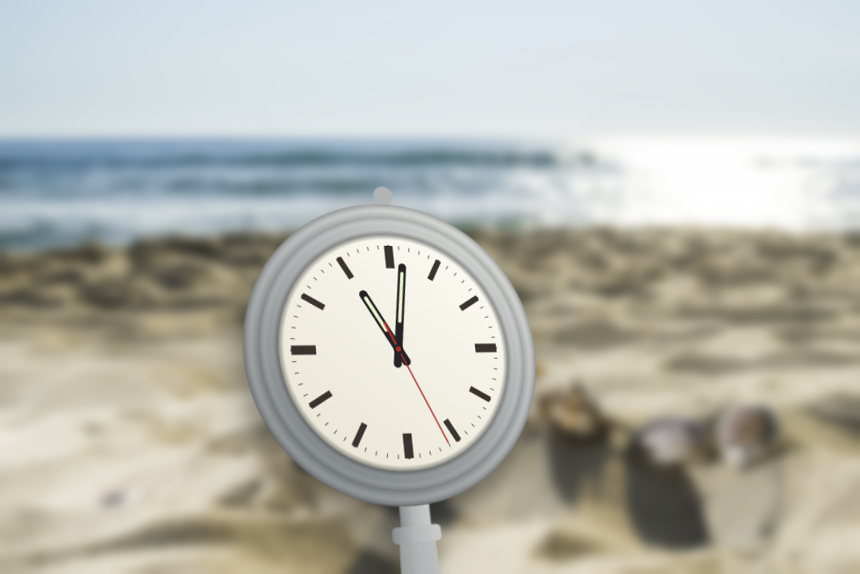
11h01m26s
